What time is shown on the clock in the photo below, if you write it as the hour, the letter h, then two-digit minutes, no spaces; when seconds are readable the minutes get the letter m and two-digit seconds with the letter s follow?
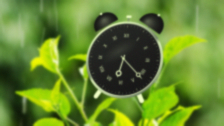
6h22
